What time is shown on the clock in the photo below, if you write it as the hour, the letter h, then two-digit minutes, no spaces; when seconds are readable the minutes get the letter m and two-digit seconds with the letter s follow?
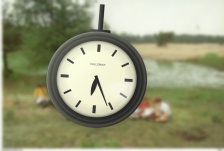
6h26
